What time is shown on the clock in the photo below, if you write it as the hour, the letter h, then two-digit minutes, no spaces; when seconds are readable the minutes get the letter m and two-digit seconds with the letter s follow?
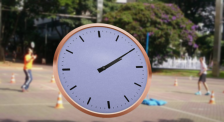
2h10
